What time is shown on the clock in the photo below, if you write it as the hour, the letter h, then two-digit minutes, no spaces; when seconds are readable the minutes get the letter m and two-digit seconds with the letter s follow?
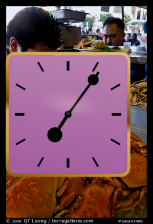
7h06
